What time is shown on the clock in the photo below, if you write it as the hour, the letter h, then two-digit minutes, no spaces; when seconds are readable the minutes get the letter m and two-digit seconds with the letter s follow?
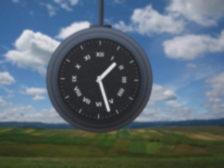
1h27
